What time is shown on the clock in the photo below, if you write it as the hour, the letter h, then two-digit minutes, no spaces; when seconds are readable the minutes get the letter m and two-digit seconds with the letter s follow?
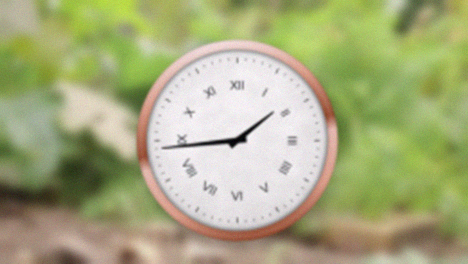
1h44
